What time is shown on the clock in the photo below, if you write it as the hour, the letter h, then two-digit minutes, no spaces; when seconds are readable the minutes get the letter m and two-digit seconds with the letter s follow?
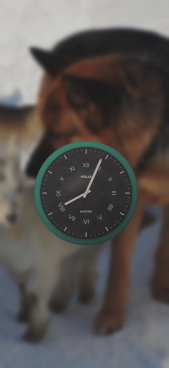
8h04
